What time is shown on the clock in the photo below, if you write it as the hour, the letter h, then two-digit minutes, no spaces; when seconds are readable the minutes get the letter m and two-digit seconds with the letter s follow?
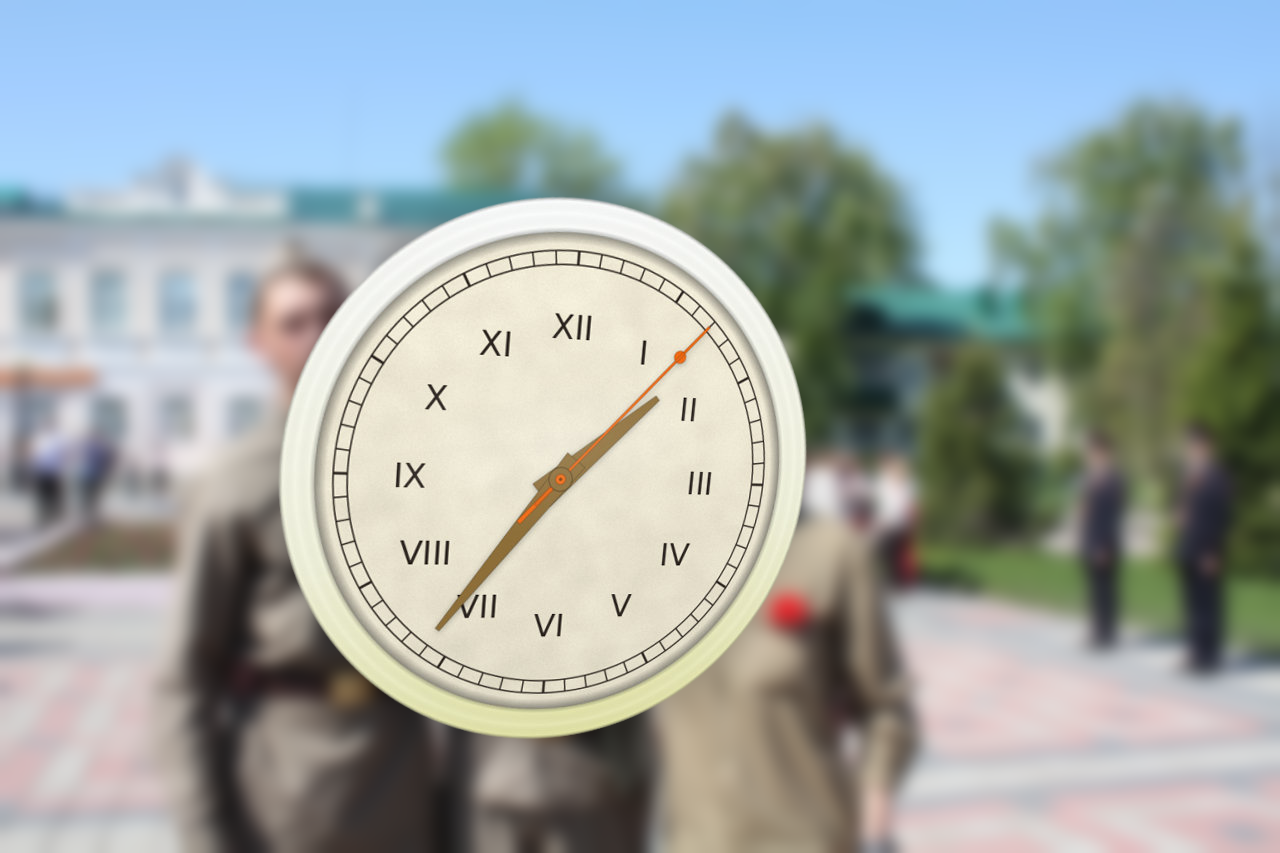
1h36m07s
